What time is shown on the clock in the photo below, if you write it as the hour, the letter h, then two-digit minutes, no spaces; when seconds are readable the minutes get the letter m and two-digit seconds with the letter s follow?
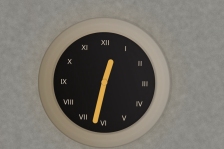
12h32
